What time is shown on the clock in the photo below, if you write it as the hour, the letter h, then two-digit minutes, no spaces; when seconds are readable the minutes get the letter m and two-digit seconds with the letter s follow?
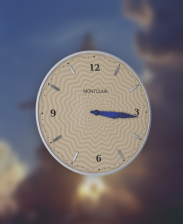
3h16
